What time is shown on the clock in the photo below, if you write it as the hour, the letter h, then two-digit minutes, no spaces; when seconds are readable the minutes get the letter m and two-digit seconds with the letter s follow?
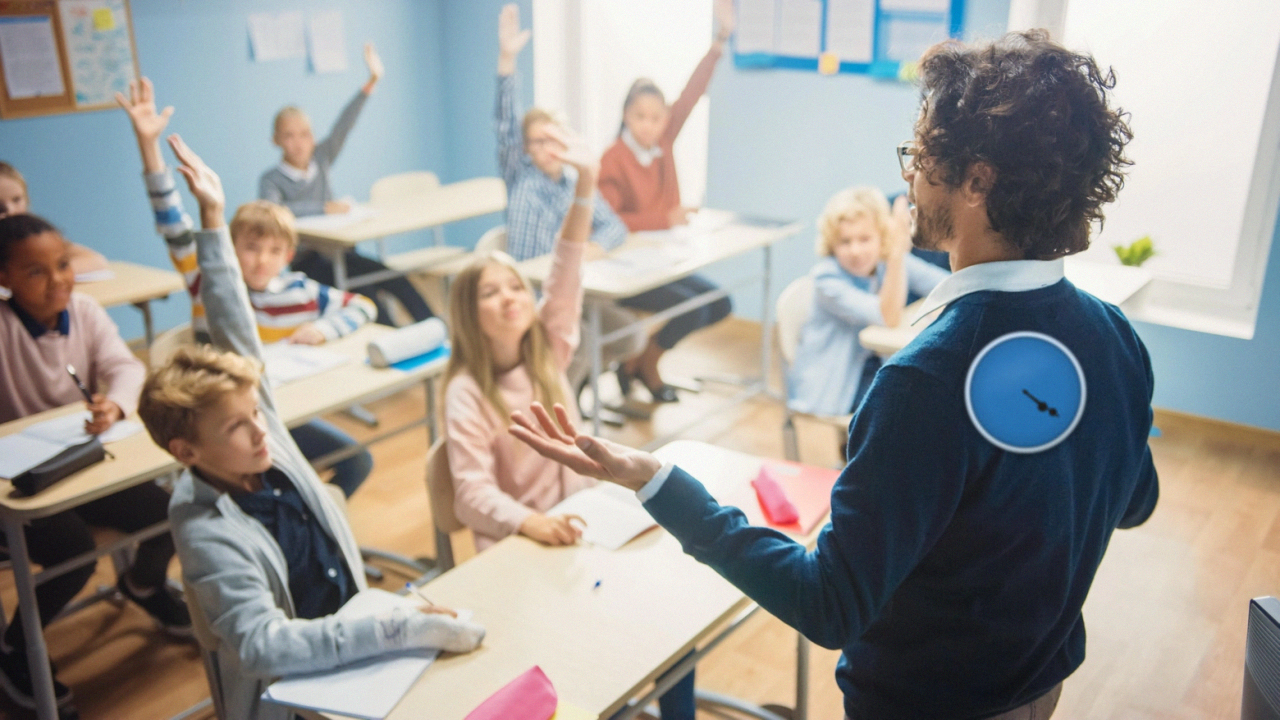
4h21
